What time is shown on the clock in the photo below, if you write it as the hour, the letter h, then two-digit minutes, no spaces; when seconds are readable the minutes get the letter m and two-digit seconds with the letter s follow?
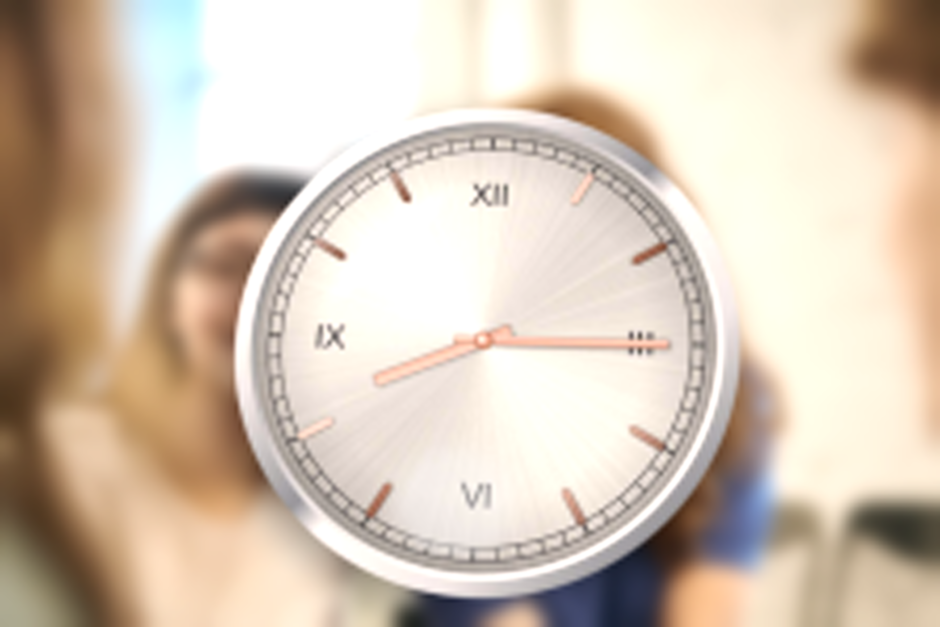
8h15
